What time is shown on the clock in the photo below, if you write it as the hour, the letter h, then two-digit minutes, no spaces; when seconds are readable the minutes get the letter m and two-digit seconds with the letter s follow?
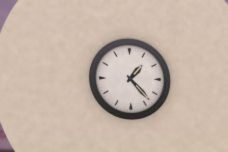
1h23
